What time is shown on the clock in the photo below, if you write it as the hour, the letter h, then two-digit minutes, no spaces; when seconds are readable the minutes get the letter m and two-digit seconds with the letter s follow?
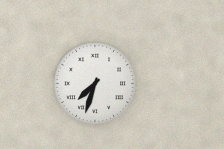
7h33
